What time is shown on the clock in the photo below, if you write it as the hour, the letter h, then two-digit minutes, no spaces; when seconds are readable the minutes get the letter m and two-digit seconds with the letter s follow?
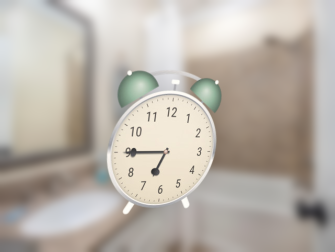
6h45
